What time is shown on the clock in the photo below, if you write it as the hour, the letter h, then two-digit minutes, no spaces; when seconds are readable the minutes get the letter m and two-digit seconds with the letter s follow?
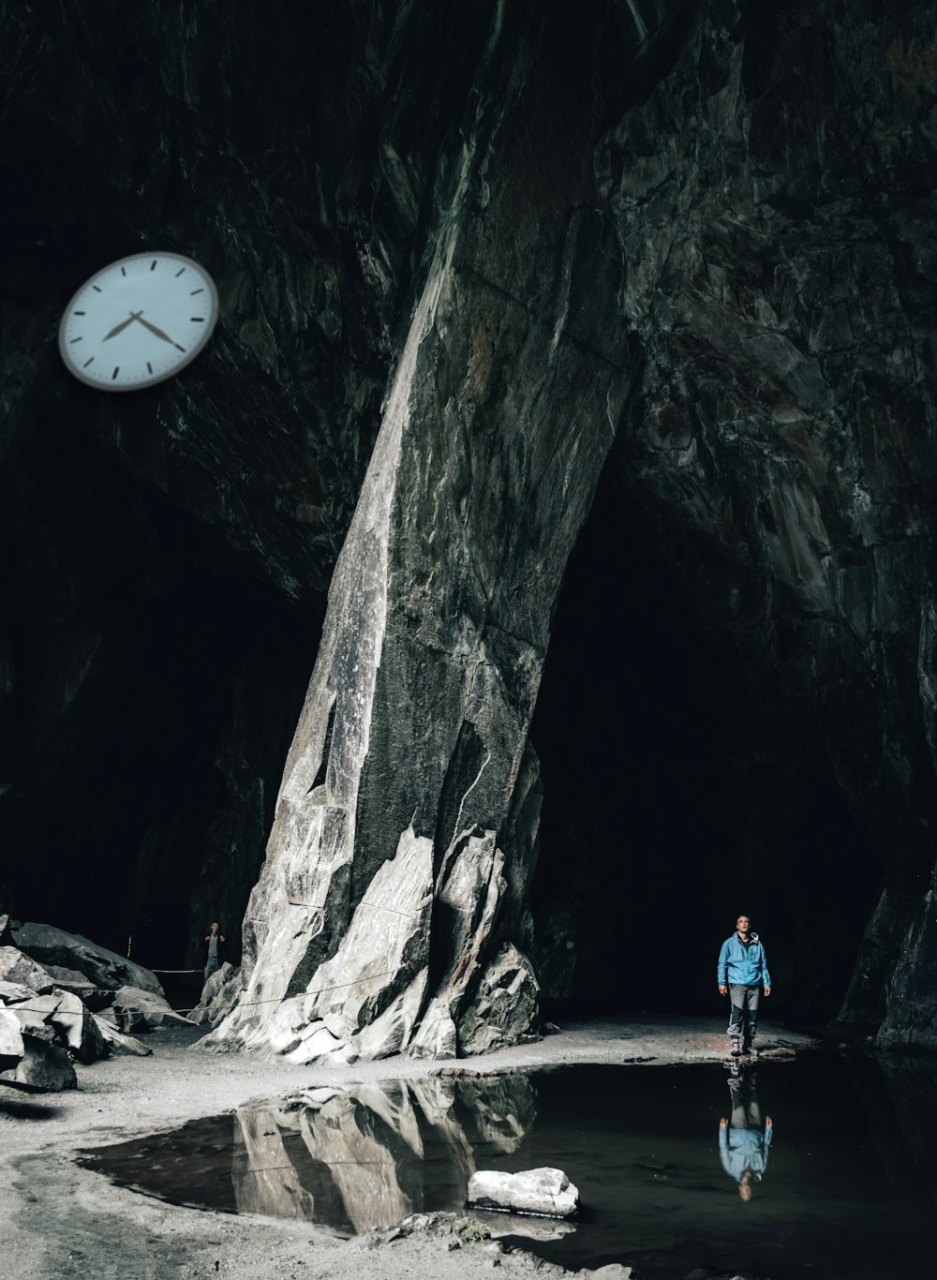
7h20
